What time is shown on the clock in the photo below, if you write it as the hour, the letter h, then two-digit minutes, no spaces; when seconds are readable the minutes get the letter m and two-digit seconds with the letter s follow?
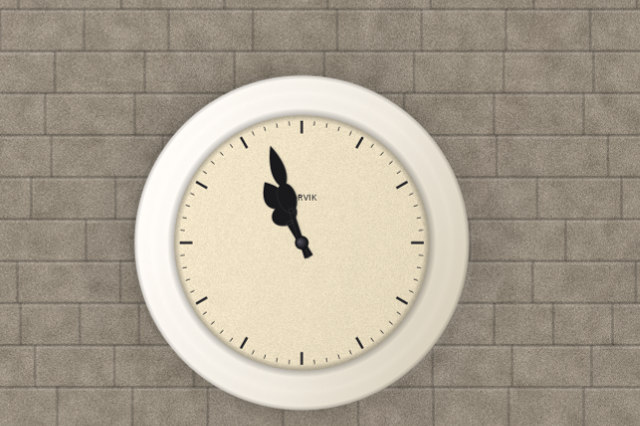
10h57
